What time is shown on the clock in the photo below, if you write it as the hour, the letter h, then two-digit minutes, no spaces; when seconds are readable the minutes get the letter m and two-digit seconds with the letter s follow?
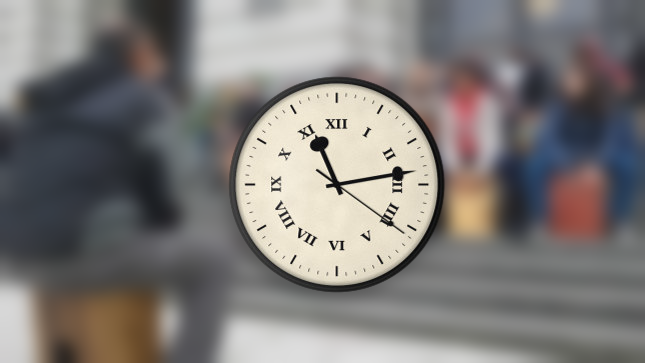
11h13m21s
